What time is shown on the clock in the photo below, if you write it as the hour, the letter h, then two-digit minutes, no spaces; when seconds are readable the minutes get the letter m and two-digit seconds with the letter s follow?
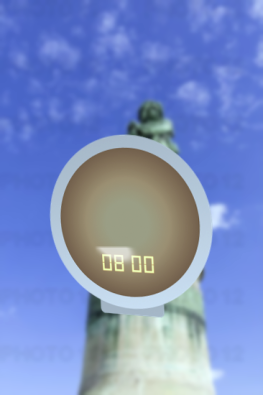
8h00
